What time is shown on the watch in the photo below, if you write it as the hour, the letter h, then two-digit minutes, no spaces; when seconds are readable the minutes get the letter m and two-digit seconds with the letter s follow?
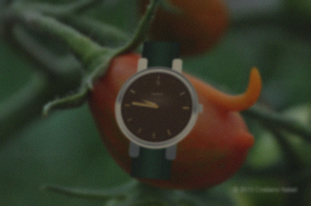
9h46
